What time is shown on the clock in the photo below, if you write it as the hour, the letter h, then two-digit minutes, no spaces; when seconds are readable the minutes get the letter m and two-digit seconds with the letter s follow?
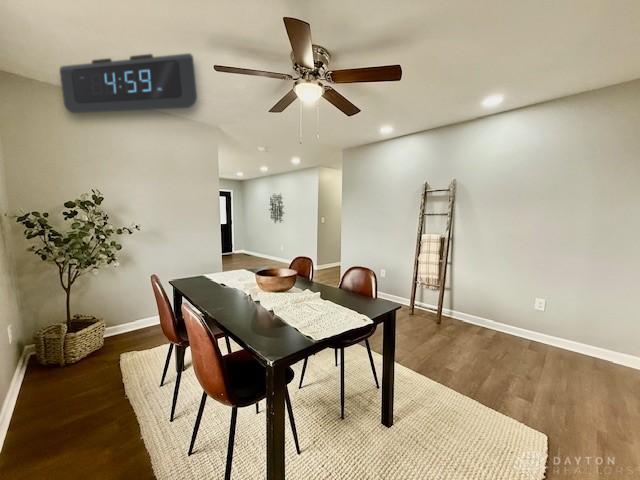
4h59
